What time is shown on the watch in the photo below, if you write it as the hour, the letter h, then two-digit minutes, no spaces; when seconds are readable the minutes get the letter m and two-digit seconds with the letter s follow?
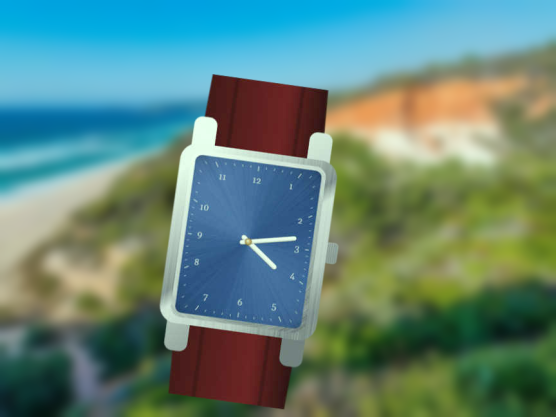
4h13
